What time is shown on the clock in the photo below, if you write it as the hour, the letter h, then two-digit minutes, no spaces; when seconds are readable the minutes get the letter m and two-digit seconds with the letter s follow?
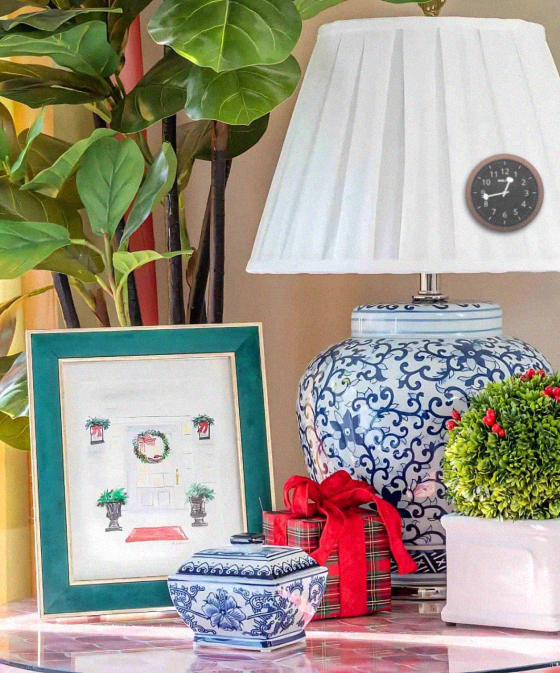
12h43
